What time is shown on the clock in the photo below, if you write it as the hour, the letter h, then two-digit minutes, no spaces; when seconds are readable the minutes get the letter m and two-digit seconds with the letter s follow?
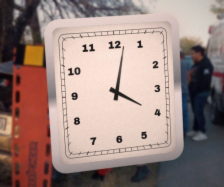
4h02
